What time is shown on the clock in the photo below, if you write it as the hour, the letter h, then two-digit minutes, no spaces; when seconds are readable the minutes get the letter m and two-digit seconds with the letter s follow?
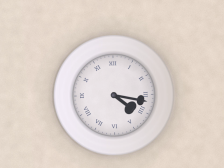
4h17
